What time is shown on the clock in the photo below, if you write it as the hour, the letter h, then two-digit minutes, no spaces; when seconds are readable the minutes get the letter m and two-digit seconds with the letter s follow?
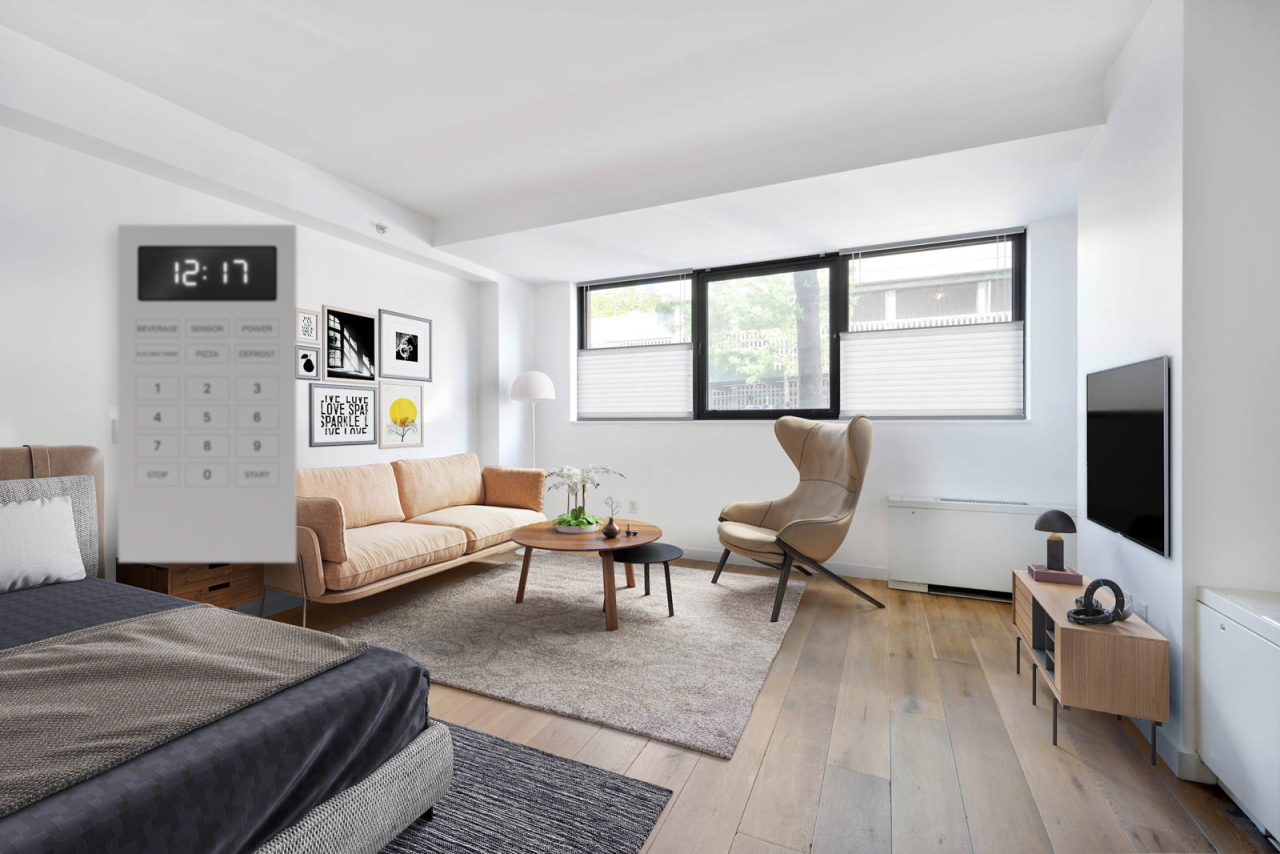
12h17
